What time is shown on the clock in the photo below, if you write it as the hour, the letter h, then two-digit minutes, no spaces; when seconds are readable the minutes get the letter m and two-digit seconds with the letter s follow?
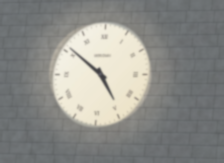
4h51
